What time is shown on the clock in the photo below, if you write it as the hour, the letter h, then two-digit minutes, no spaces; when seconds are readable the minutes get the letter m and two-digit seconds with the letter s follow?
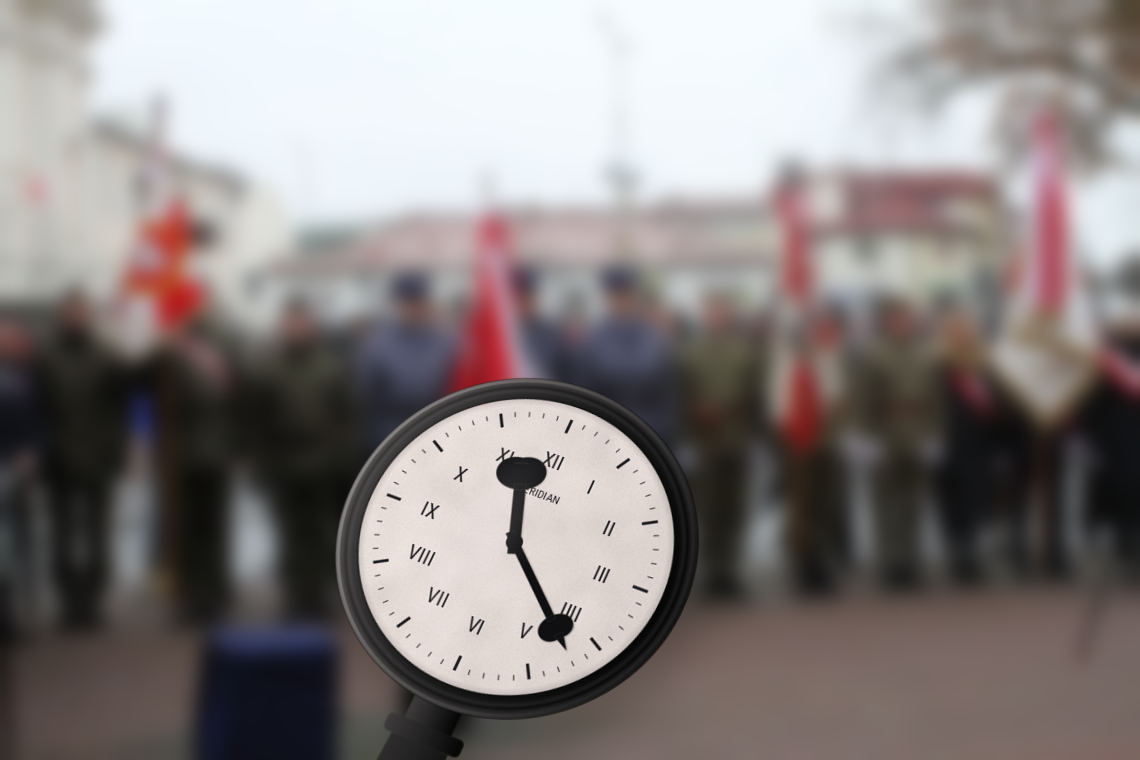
11h22
